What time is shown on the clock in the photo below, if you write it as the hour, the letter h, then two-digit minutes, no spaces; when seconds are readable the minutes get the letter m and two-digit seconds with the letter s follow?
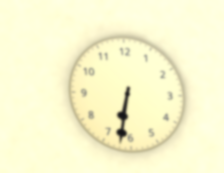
6h32
